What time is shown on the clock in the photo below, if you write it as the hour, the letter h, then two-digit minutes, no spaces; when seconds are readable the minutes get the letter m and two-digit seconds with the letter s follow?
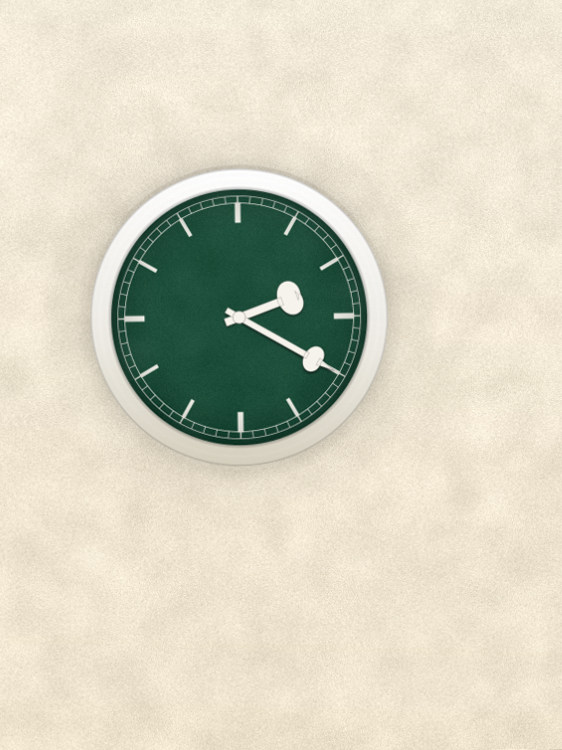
2h20
